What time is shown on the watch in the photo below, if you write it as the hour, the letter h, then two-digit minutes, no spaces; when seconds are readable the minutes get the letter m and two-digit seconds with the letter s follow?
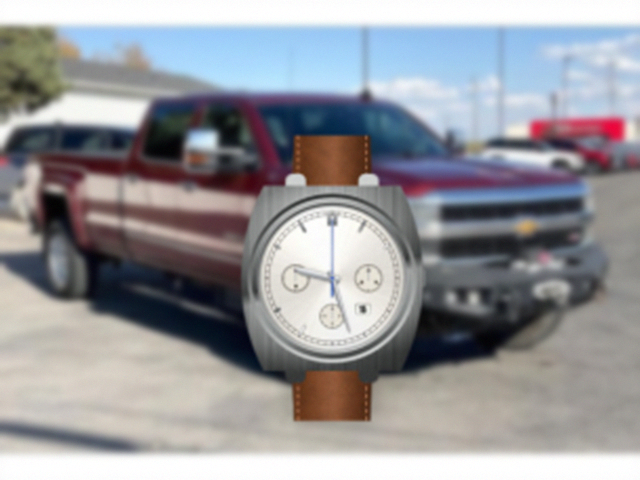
9h27
